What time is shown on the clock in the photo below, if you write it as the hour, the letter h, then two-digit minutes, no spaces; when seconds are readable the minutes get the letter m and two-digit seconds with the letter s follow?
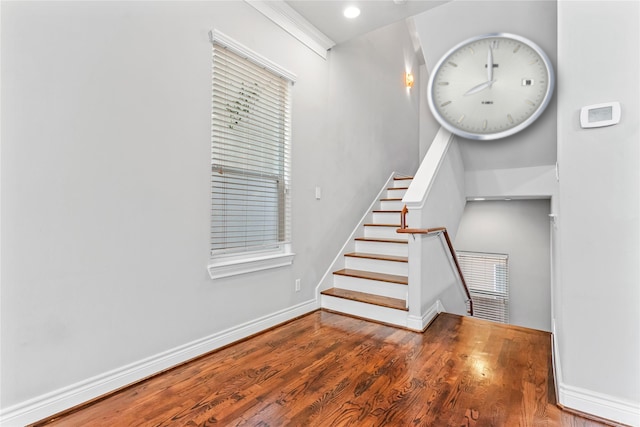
7h59
